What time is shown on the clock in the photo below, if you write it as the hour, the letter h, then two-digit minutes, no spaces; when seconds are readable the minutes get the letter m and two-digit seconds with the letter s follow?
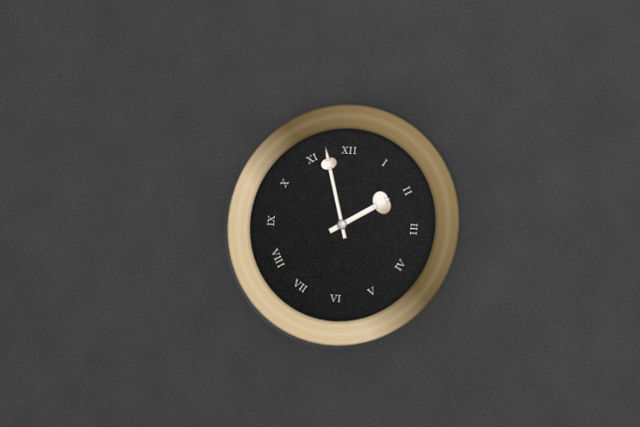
1h57
